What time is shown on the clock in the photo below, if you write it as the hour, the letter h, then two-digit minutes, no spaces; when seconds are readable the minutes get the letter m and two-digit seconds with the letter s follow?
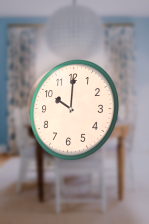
10h00
